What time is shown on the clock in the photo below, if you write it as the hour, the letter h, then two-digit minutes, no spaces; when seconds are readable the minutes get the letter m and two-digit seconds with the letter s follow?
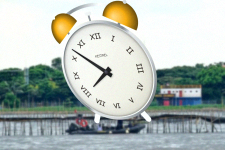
7h52
